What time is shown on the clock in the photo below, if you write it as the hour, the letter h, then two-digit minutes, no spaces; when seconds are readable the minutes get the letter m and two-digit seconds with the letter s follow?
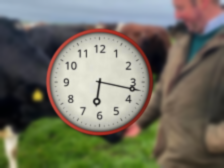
6h17
